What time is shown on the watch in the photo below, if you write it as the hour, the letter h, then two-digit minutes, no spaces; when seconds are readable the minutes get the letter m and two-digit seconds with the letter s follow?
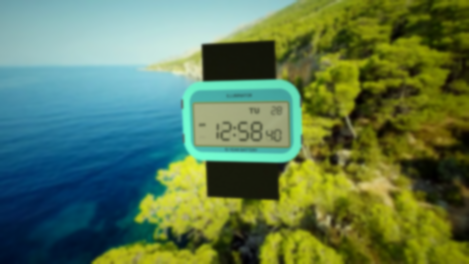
12h58m40s
